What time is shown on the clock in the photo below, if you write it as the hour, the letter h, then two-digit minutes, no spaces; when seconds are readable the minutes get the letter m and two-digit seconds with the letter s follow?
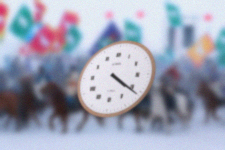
4h21
